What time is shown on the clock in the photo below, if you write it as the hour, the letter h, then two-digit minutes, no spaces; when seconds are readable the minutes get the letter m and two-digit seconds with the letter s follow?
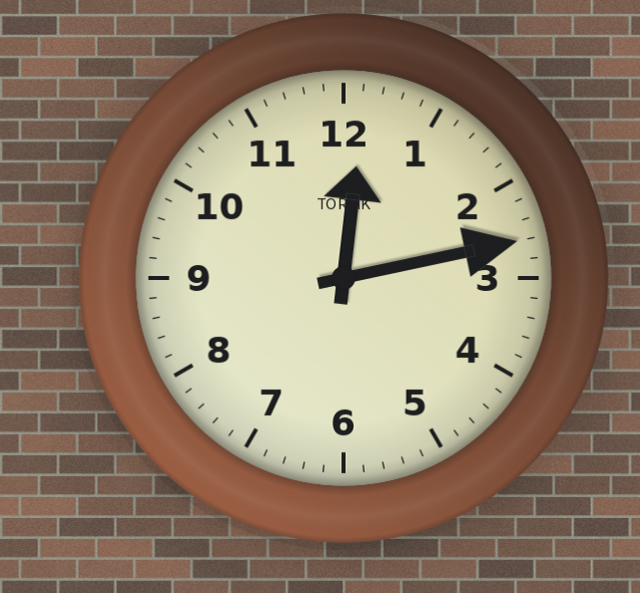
12h13
